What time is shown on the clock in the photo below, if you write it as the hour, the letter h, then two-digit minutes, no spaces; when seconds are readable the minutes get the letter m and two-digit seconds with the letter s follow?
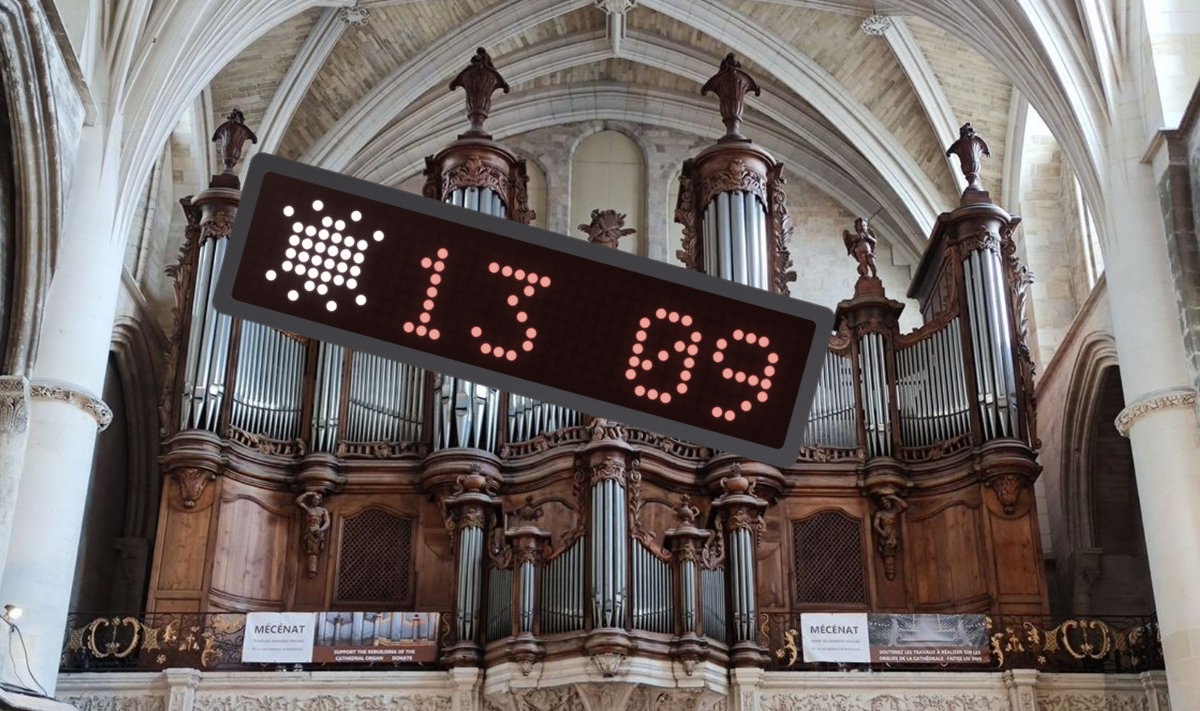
13h09
